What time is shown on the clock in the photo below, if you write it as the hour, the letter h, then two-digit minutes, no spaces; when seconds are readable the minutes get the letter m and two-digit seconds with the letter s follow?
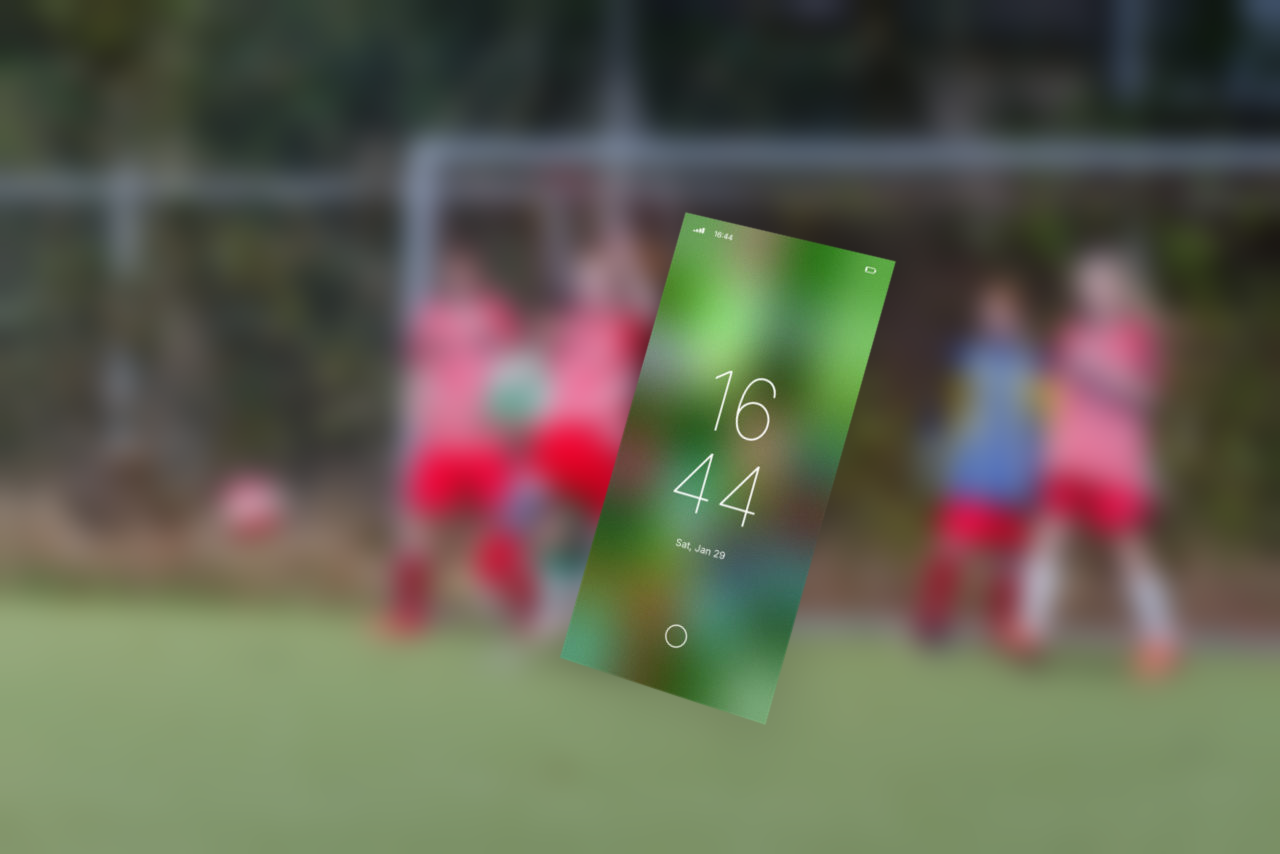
16h44
